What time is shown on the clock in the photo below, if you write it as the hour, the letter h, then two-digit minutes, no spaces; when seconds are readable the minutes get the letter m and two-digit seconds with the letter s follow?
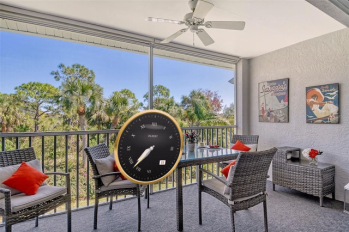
7h37
